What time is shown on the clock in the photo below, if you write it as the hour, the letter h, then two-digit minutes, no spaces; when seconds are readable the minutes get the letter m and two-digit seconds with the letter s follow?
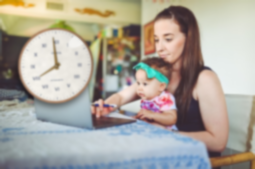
7h59
